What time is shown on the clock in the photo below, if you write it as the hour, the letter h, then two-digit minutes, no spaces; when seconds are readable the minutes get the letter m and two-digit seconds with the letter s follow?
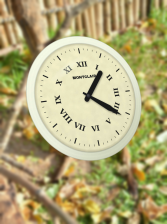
1h21
